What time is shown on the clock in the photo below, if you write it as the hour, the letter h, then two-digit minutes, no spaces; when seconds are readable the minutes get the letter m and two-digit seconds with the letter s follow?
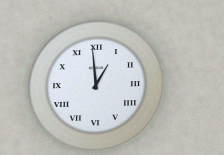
12h59
